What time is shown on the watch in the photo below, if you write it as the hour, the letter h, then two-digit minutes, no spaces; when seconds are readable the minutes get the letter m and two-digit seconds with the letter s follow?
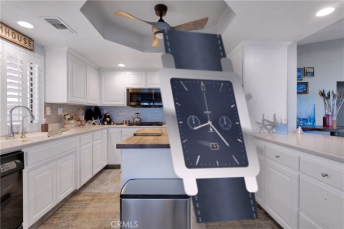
8h24
